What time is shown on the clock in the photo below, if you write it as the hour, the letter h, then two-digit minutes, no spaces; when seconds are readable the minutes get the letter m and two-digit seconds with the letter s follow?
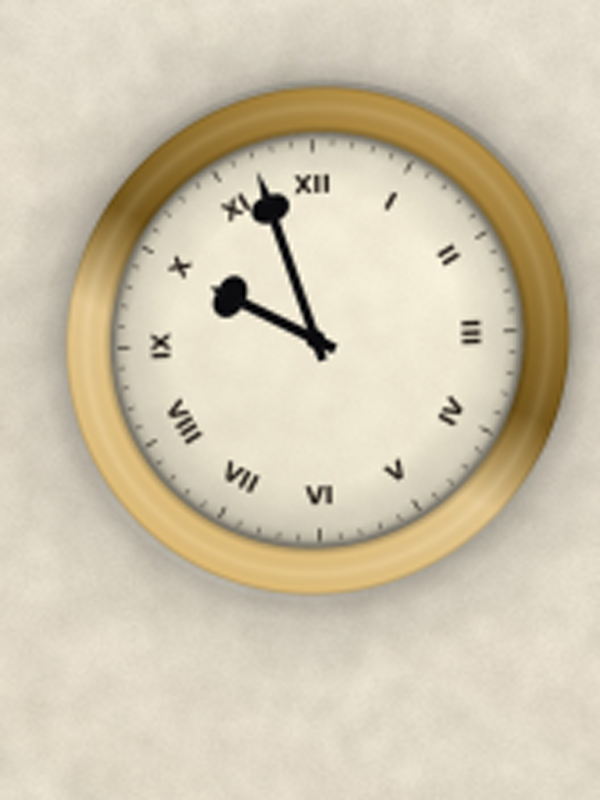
9h57
